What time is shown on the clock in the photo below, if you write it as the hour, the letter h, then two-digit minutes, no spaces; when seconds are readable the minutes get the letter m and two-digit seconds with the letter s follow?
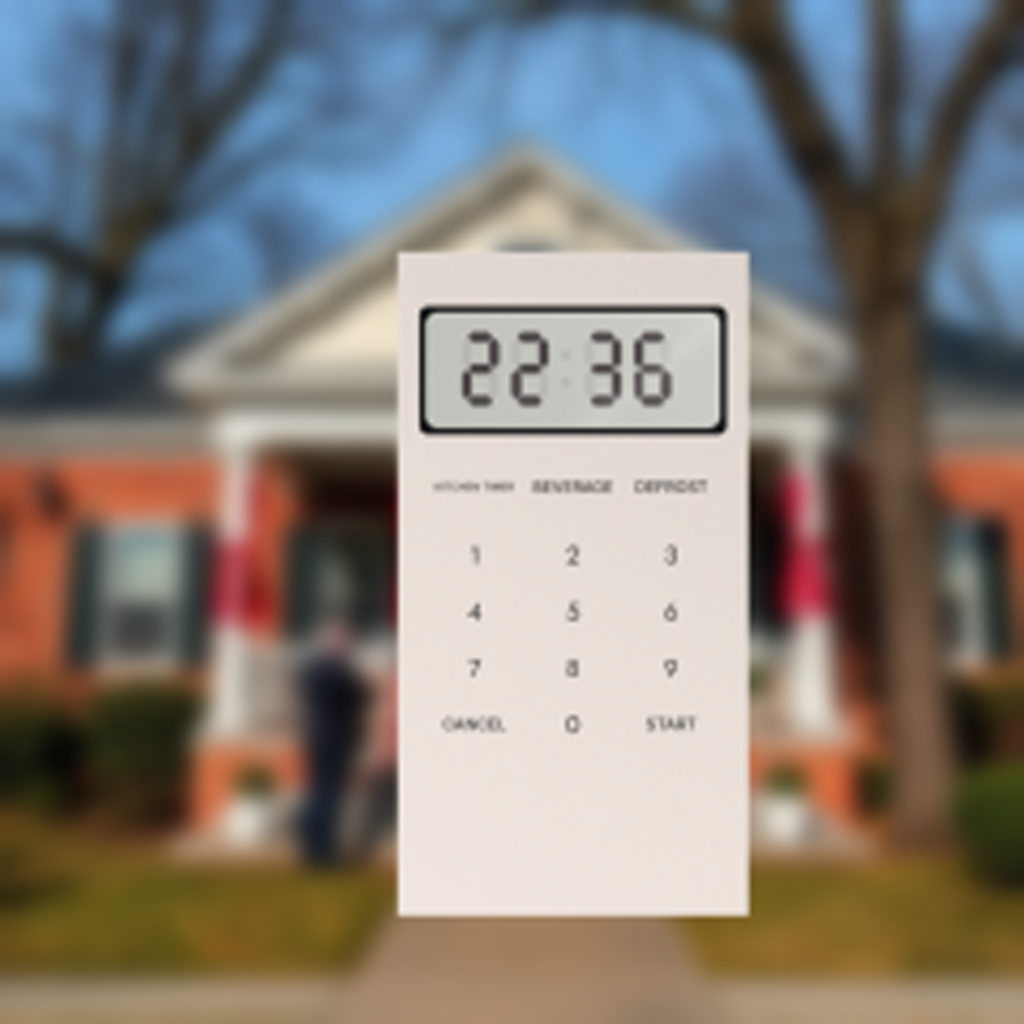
22h36
